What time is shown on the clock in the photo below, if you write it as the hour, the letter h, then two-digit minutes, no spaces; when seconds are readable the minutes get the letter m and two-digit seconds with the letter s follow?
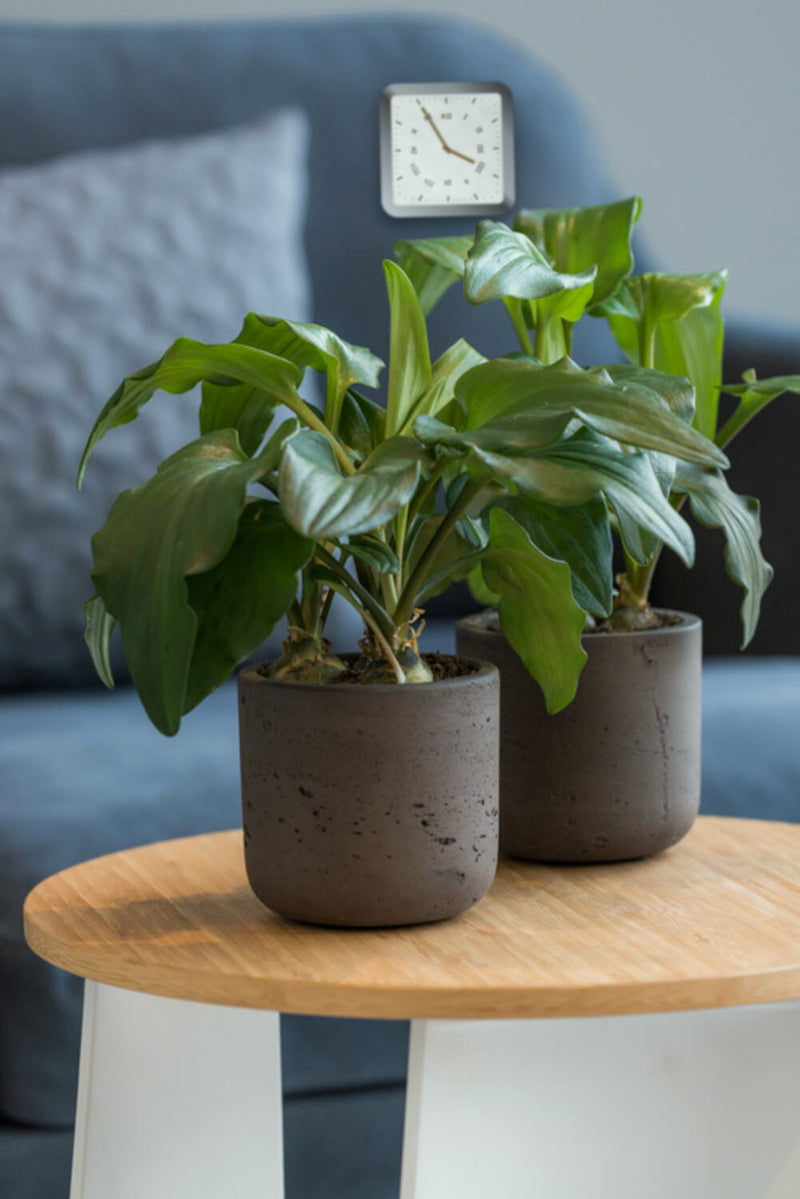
3h55
